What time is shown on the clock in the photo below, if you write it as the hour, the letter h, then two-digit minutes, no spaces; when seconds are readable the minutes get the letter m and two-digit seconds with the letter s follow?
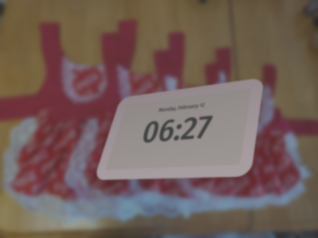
6h27
